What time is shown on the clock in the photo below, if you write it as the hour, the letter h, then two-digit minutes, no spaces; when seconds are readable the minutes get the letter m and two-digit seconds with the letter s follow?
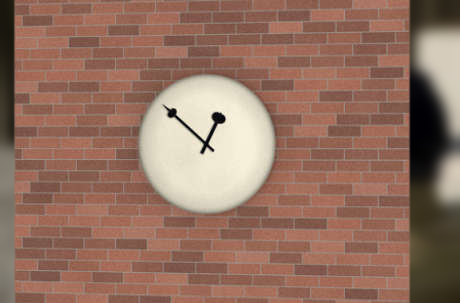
12h52
